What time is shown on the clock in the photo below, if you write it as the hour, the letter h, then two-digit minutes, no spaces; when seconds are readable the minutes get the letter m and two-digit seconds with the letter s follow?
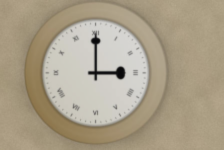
3h00
